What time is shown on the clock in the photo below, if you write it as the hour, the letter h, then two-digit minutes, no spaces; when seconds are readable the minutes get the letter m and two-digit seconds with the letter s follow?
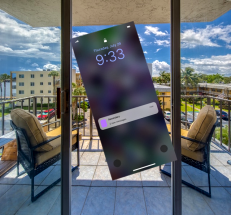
9h33
